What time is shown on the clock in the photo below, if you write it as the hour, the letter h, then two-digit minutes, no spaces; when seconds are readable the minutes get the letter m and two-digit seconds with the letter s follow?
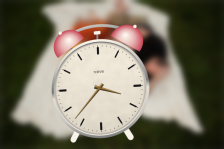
3h37
